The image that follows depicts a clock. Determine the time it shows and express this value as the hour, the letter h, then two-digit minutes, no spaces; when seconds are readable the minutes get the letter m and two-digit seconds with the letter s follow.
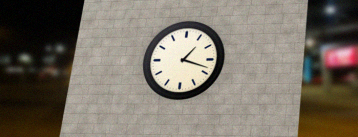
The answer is 1h18
